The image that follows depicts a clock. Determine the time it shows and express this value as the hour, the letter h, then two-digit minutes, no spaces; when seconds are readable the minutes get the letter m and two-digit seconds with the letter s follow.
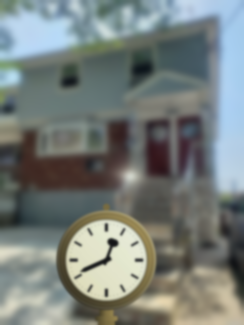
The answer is 12h41
